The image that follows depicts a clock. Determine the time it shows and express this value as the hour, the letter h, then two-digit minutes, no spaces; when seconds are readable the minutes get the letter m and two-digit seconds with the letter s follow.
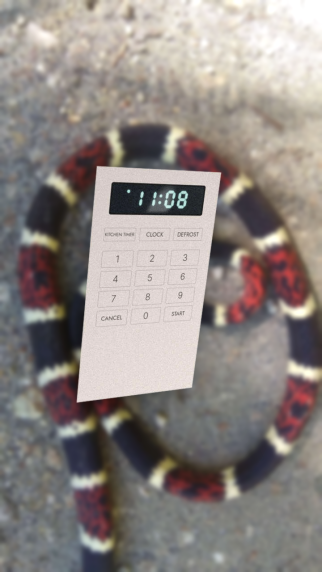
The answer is 11h08
